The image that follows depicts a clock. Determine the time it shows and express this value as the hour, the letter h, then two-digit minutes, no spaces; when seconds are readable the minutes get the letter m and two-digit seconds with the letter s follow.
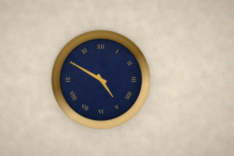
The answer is 4h50
